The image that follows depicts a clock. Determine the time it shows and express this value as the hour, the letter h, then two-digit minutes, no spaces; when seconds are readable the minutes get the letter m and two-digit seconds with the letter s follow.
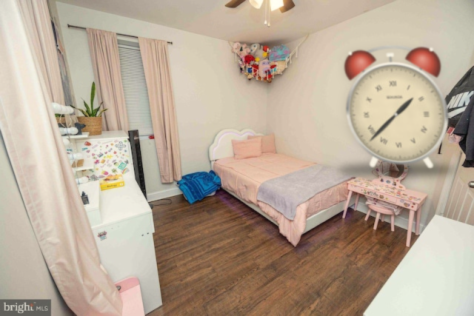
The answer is 1h38
